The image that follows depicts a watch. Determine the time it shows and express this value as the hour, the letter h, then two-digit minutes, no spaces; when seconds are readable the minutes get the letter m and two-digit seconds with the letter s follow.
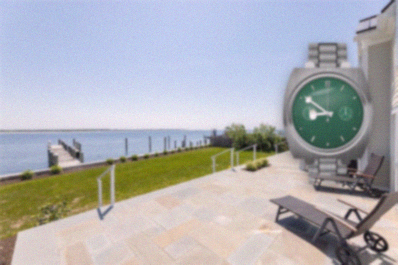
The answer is 8h51
